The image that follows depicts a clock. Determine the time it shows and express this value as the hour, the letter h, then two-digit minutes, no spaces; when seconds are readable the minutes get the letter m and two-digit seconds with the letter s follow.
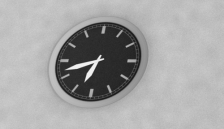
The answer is 6h42
